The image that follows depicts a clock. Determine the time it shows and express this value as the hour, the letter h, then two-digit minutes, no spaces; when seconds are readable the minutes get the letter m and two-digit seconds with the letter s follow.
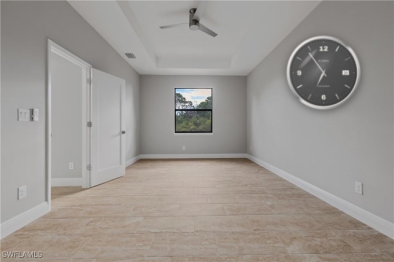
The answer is 6h54
